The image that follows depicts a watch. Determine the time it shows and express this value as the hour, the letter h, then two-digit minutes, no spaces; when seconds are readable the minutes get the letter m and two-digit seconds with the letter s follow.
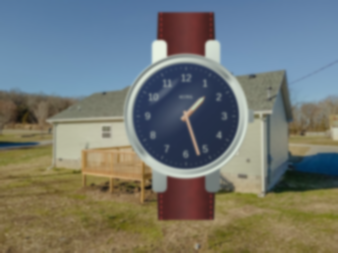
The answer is 1h27
